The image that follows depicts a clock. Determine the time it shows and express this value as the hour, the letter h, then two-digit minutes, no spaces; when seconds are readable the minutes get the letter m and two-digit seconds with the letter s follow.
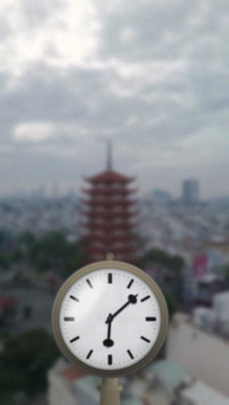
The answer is 6h08
